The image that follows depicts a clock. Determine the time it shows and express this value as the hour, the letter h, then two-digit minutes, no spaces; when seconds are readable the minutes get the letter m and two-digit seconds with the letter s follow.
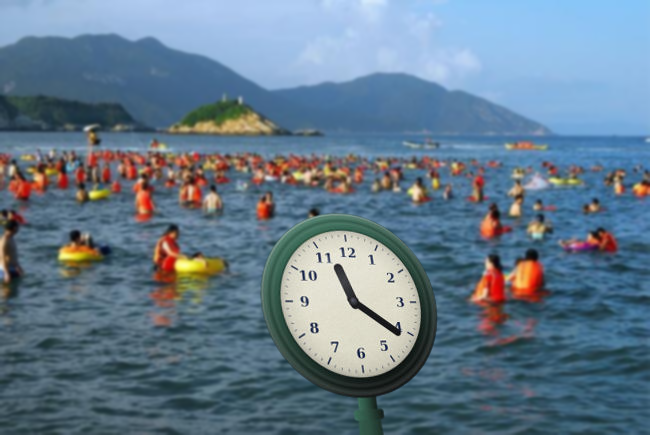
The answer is 11h21
